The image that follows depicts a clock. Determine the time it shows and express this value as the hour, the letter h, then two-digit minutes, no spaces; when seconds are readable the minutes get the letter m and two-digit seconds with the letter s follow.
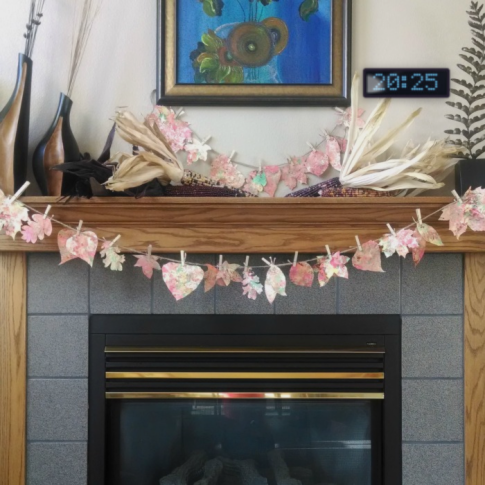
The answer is 20h25
